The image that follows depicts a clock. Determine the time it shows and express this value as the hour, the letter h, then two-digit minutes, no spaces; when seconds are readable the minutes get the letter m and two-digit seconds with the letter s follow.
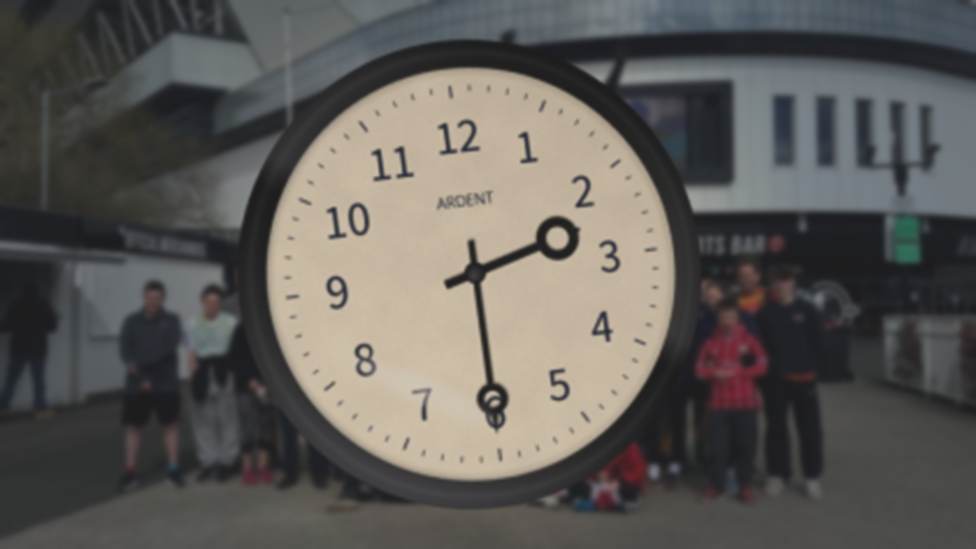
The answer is 2h30
